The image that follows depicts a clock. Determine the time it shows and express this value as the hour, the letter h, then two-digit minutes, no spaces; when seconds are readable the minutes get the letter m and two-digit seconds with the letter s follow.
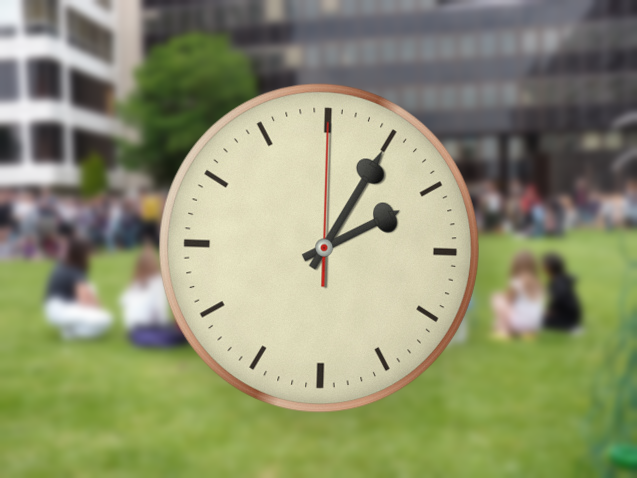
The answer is 2h05m00s
